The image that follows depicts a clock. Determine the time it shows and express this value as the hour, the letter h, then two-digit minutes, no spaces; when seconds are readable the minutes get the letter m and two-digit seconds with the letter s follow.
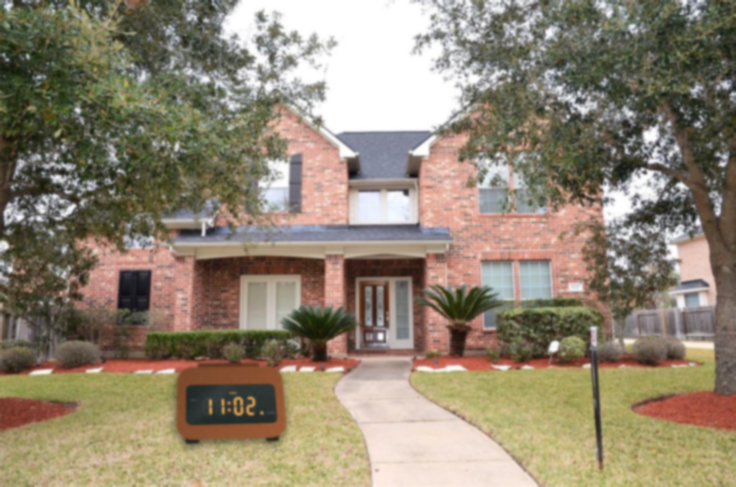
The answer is 11h02
